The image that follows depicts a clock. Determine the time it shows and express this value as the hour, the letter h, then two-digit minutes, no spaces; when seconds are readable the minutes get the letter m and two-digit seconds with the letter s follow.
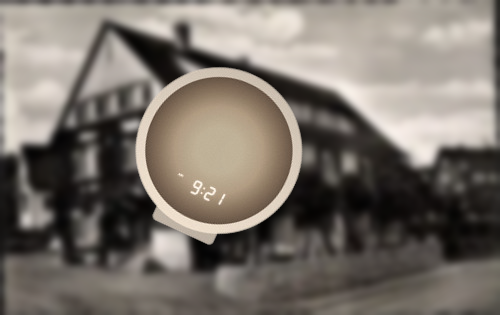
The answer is 9h21
